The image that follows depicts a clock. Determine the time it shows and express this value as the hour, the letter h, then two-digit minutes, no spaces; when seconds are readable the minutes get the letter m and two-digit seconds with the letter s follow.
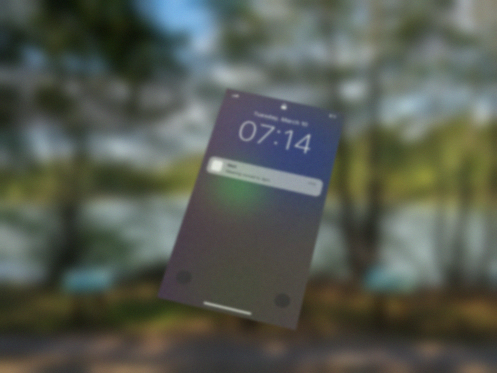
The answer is 7h14
